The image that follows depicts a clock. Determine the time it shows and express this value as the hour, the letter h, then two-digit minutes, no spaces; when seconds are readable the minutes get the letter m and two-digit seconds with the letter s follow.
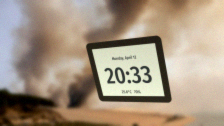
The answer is 20h33
